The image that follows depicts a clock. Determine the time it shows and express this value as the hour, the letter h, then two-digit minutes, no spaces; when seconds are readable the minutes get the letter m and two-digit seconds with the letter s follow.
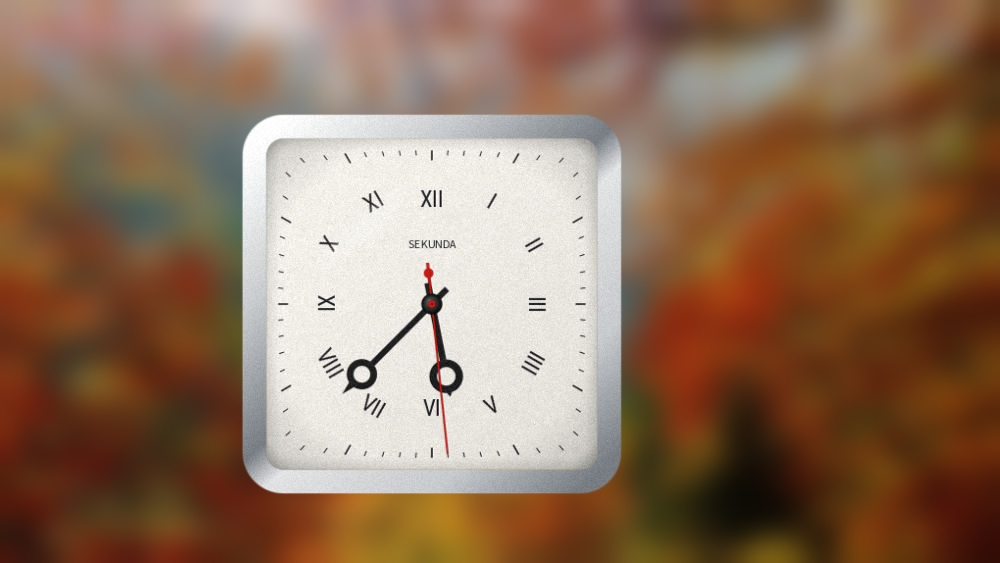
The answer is 5h37m29s
